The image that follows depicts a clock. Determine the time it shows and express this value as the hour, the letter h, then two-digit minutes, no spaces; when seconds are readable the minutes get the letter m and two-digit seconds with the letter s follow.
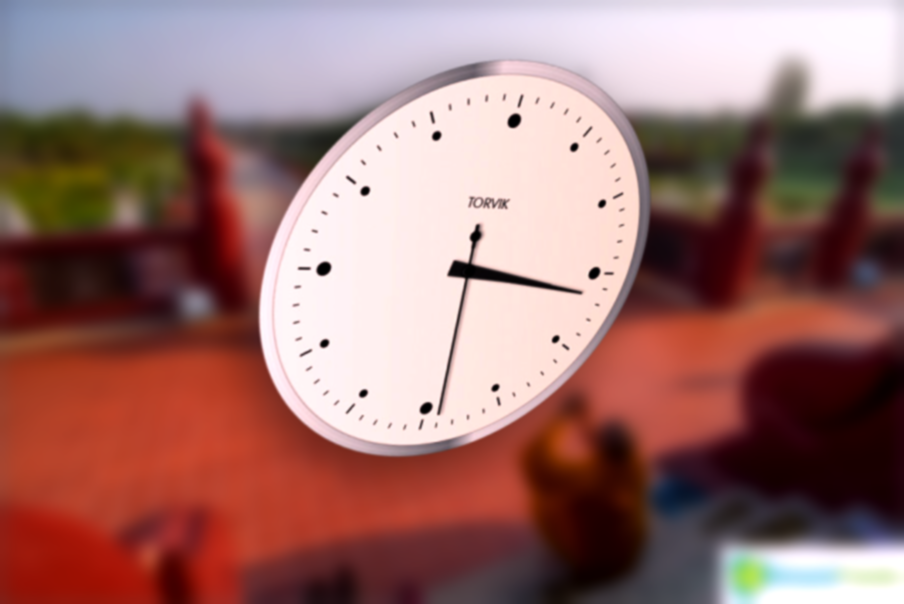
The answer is 3h16m29s
